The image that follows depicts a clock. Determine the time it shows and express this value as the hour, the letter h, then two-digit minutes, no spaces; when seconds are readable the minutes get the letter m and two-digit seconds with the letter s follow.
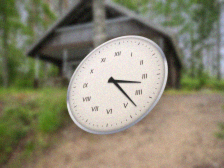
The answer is 3h23
